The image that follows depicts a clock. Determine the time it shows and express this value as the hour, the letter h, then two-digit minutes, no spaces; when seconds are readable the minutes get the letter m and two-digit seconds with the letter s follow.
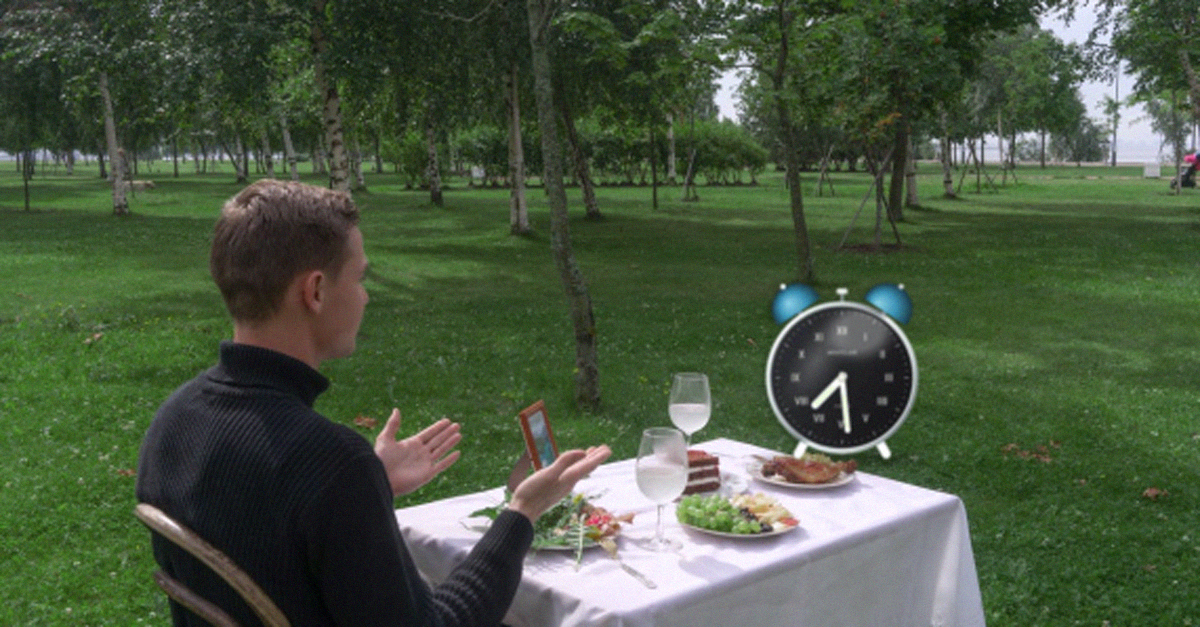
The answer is 7h29
